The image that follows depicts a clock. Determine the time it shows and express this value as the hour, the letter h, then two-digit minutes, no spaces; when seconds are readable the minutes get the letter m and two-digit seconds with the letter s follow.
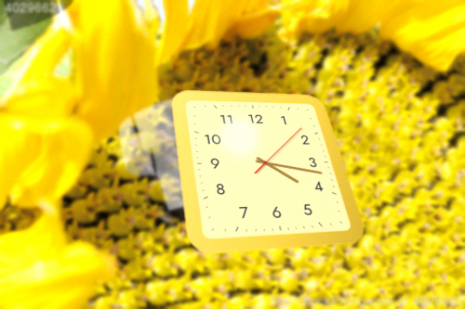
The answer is 4h17m08s
